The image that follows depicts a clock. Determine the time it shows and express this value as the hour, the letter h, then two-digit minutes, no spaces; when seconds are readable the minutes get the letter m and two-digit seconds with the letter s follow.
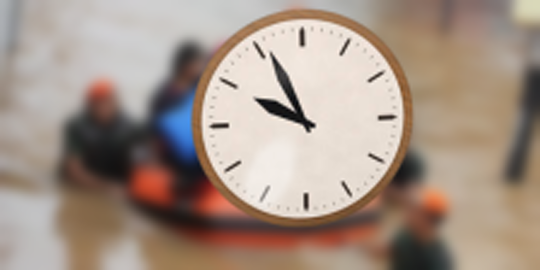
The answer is 9h56
